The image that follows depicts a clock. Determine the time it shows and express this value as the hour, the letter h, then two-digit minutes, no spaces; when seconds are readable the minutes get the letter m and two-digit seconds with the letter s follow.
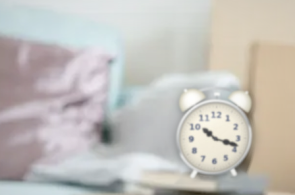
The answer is 10h18
